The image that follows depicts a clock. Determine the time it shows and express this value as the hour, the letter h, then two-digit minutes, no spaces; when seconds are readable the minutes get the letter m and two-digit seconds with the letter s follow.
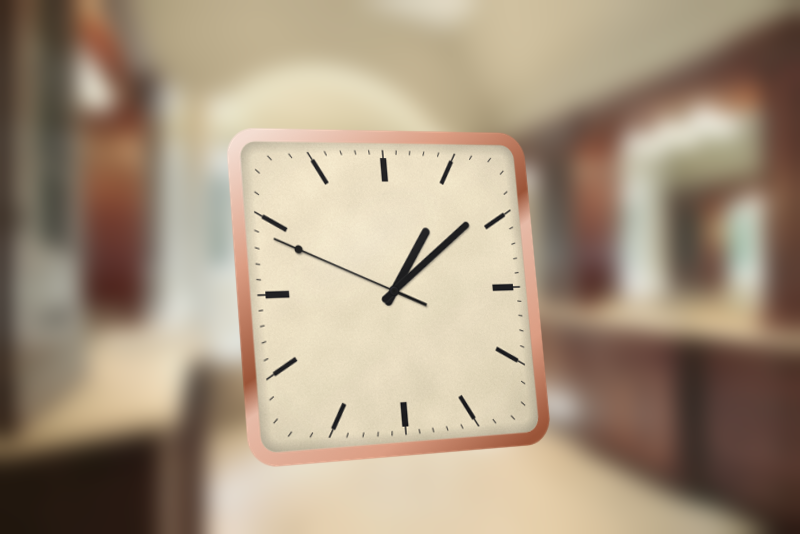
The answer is 1h08m49s
